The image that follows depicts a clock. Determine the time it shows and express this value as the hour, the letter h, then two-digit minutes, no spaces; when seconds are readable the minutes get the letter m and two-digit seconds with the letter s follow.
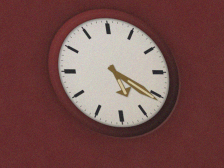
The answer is 5h21
